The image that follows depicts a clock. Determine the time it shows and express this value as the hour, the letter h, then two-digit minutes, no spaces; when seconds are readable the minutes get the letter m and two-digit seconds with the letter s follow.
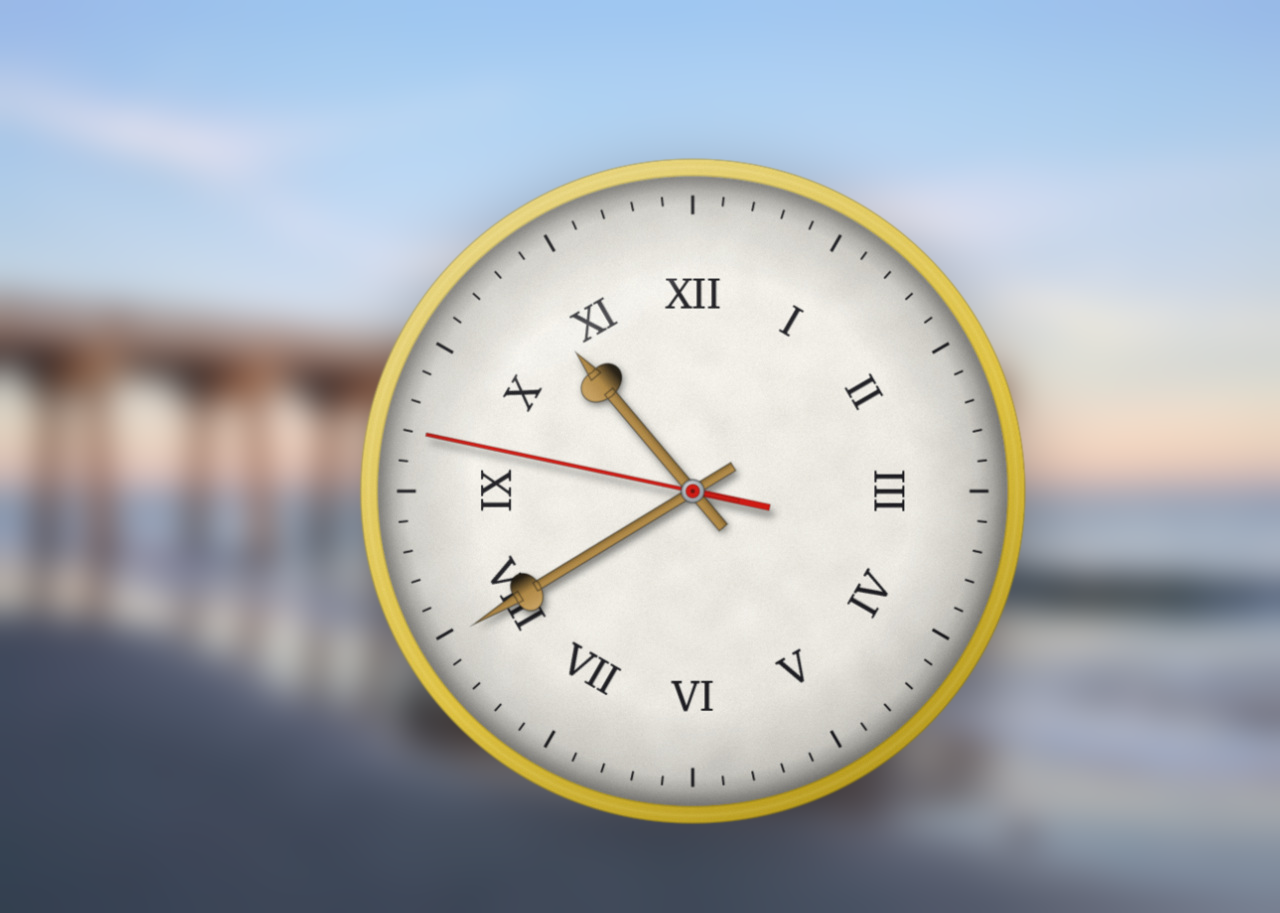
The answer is 10h39m47s
